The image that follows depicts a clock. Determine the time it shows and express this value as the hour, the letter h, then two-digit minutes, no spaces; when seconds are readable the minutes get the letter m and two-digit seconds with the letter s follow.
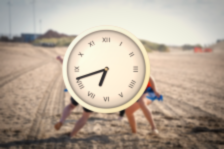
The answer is 6h42
